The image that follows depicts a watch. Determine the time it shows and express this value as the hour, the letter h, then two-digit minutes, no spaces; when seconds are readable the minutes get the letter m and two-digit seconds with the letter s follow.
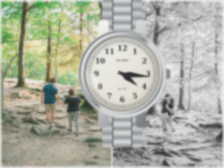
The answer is 4h16
